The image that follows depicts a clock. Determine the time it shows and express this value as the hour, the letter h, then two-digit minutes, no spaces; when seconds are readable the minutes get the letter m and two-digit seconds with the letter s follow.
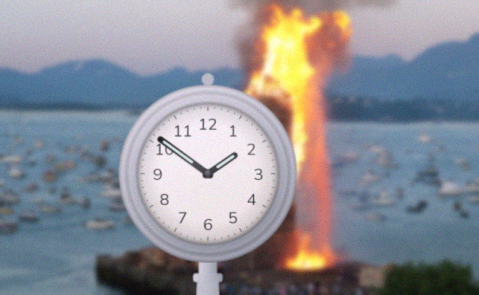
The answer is 1h51
